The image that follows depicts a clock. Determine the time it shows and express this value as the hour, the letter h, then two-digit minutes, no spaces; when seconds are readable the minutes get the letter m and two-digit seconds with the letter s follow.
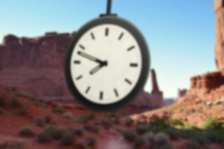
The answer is 7h48
